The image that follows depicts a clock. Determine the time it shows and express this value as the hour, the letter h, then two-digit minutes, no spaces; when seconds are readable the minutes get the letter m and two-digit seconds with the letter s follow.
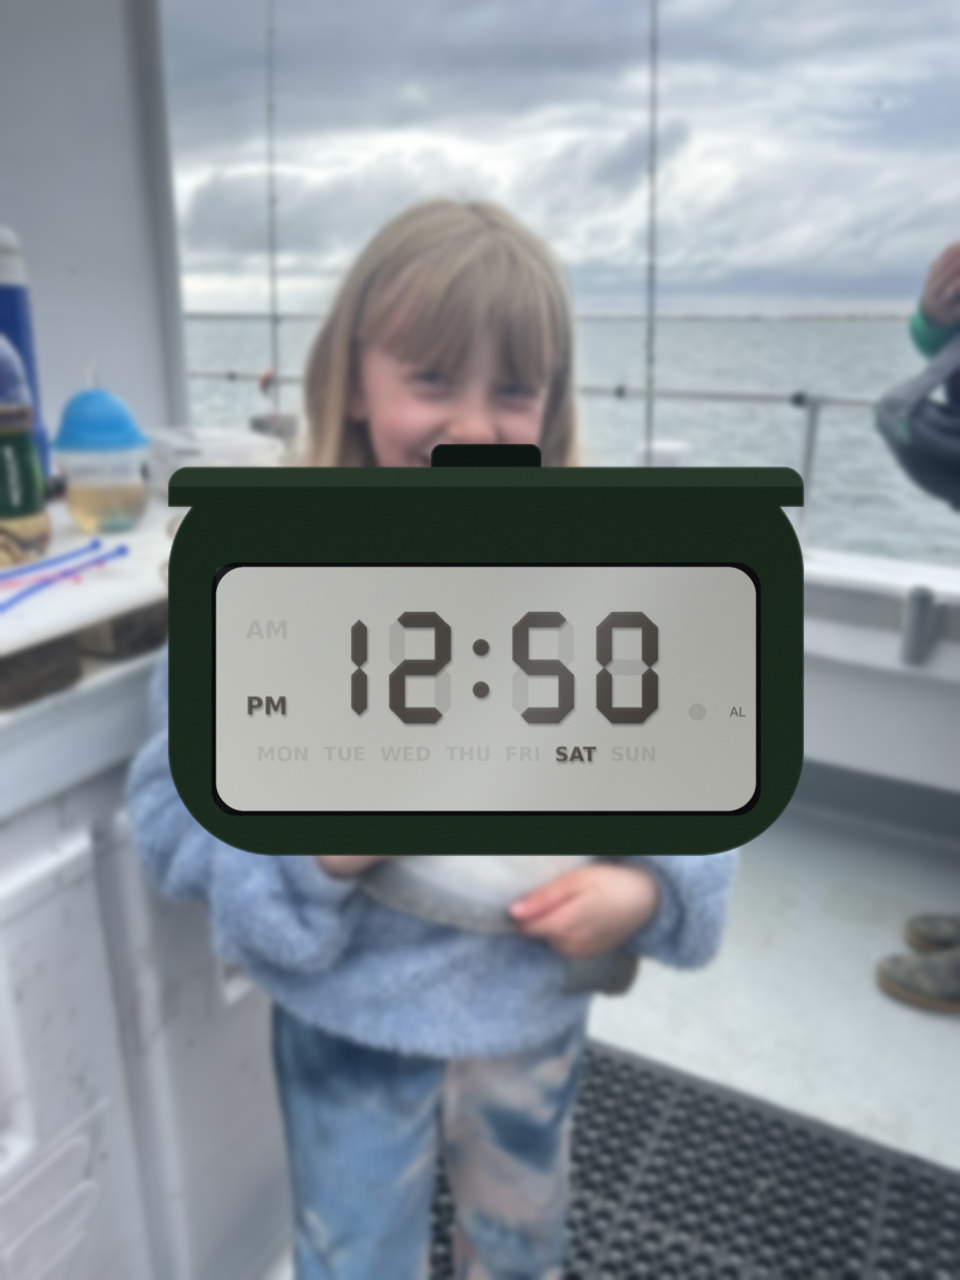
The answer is 12h50
